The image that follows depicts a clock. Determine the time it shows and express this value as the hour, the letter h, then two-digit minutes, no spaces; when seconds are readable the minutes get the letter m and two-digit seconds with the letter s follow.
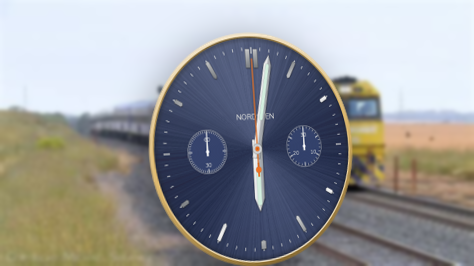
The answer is 6h02
